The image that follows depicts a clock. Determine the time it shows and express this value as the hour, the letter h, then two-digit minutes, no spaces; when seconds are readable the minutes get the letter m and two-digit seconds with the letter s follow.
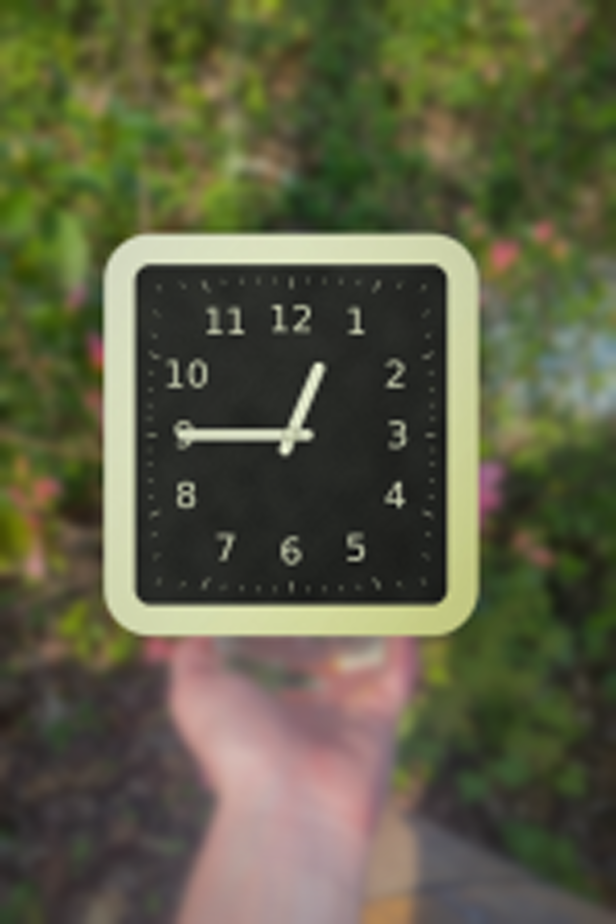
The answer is 12h45
